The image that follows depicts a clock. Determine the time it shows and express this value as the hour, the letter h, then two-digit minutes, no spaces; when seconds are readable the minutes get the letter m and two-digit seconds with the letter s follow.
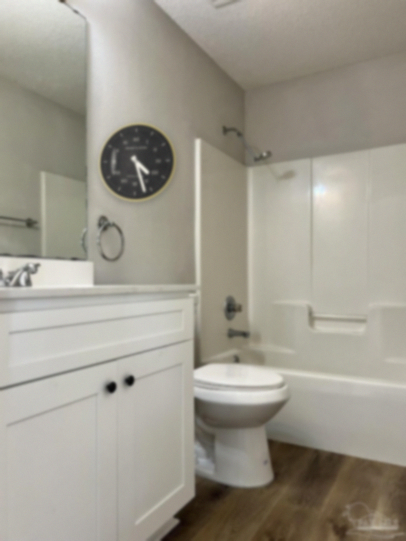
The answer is 4h27
